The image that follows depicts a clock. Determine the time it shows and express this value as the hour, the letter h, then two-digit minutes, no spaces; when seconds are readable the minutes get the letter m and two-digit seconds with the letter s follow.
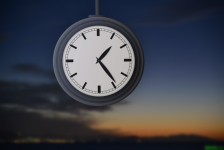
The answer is 1h24
